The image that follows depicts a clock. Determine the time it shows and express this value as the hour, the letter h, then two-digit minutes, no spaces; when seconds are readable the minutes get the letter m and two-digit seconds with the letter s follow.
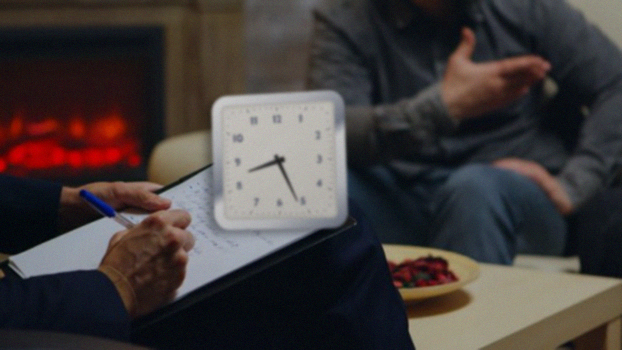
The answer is 8h26
